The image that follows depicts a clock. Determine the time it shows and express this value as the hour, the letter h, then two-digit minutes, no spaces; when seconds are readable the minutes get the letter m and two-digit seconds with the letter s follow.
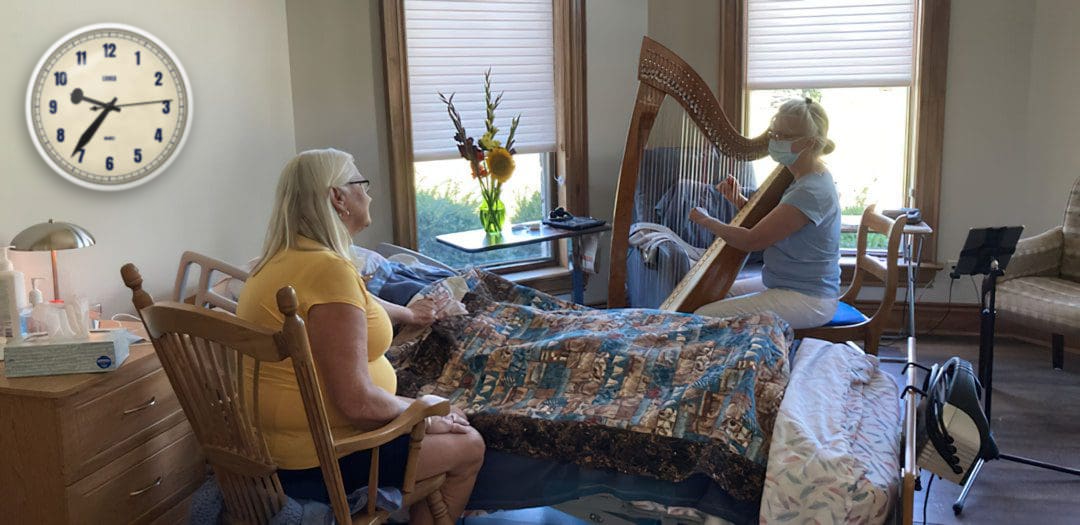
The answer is 9h36m14s
